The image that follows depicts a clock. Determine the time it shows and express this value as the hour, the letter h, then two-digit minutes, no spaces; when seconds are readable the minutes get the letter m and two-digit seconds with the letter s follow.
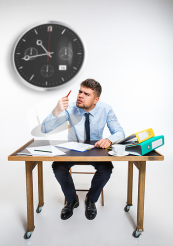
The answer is 10h43
